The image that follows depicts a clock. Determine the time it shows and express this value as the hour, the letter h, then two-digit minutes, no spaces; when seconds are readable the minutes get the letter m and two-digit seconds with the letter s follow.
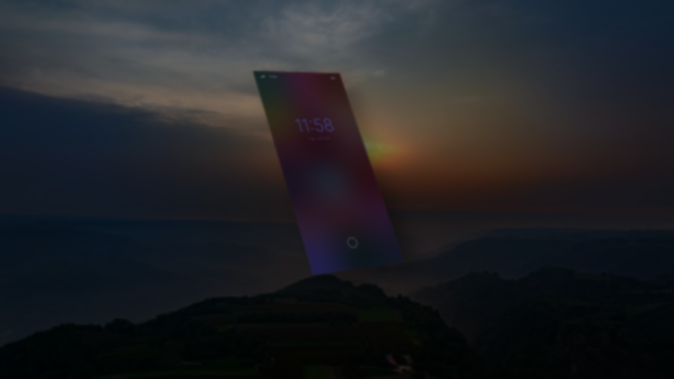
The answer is 11h58
